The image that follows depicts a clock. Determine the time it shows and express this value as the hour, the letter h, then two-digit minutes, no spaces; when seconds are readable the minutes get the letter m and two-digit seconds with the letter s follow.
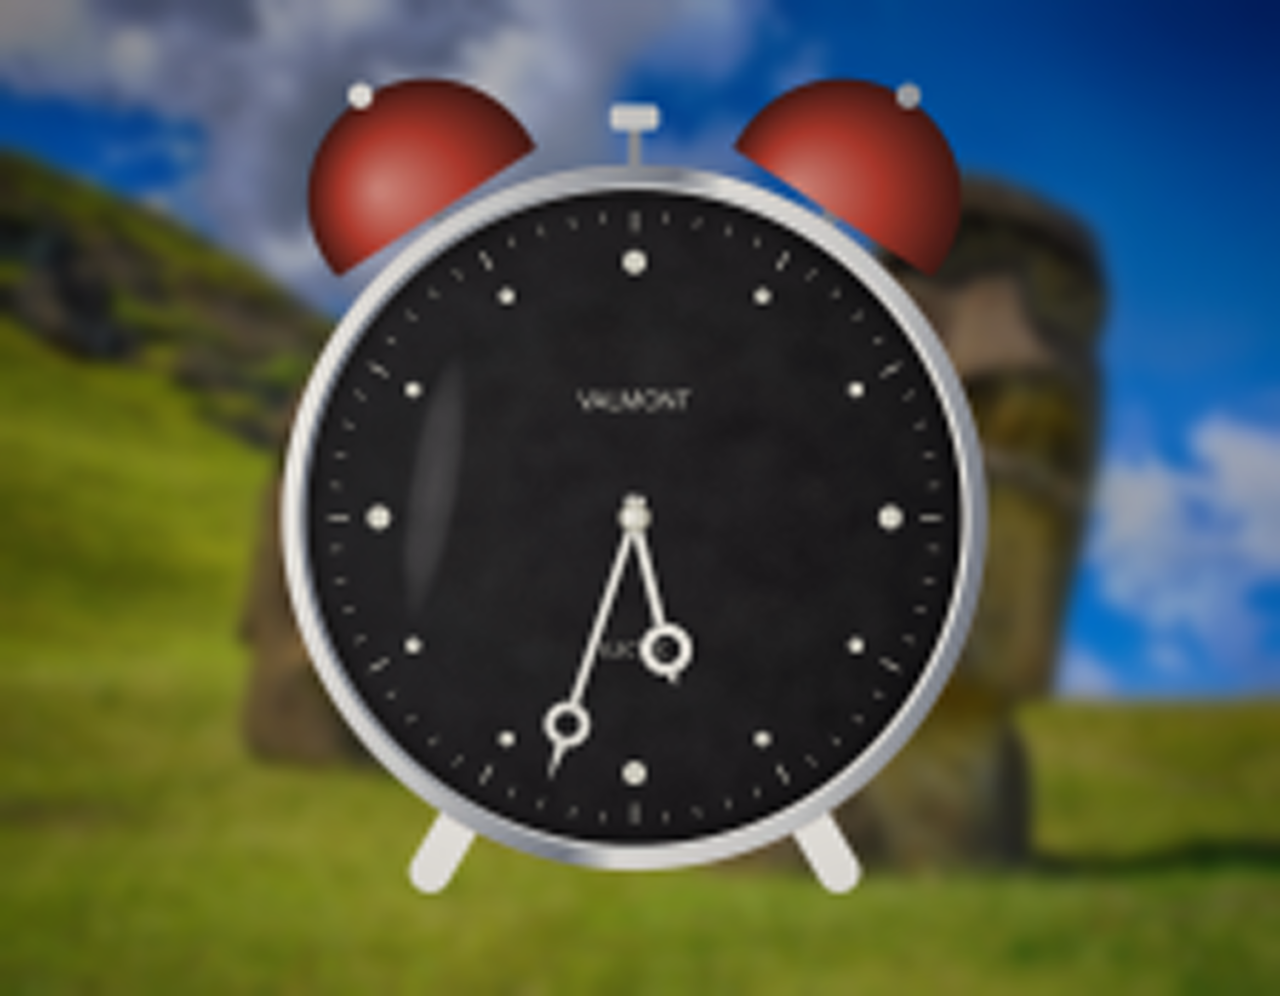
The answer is 5h33
